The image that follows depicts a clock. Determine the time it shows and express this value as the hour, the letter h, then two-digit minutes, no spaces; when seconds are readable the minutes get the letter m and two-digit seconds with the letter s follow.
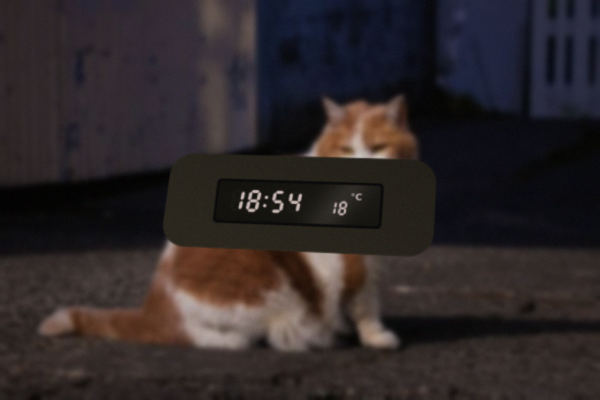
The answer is 18h54
